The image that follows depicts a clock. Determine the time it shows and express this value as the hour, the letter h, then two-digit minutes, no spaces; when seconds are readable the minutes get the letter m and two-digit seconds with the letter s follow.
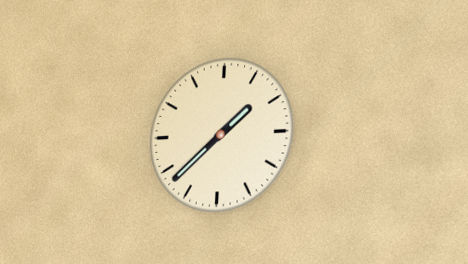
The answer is 1h38
